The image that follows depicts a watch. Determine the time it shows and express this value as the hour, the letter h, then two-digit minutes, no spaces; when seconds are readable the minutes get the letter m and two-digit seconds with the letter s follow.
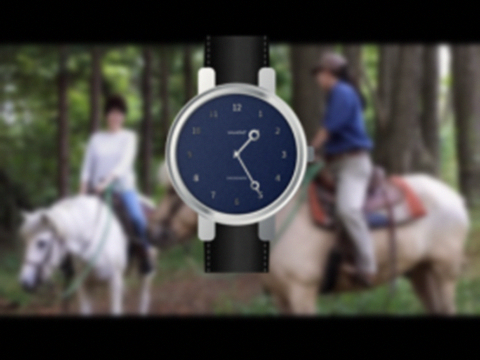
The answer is 1h25
